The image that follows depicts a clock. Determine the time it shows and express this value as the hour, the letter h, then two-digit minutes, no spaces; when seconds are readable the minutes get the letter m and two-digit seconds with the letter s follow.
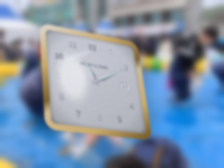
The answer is 11h10
